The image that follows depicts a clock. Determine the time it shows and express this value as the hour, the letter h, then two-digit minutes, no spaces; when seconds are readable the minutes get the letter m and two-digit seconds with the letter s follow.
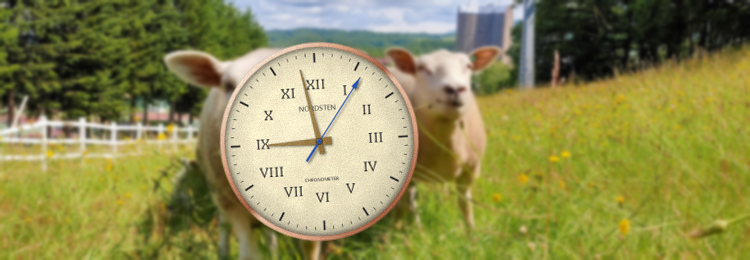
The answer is 8h58m06s
